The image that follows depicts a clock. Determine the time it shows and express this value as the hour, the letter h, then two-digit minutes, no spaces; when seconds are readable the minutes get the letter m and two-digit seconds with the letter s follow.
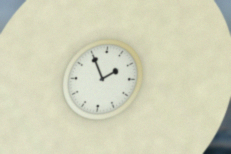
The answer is 1h55
